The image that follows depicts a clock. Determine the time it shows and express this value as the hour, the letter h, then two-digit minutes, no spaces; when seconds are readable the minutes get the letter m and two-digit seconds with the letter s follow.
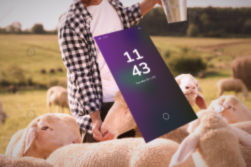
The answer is 11h43
